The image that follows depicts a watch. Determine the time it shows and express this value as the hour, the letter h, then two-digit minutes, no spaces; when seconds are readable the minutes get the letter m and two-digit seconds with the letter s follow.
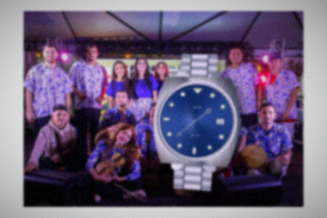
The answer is 1h38
